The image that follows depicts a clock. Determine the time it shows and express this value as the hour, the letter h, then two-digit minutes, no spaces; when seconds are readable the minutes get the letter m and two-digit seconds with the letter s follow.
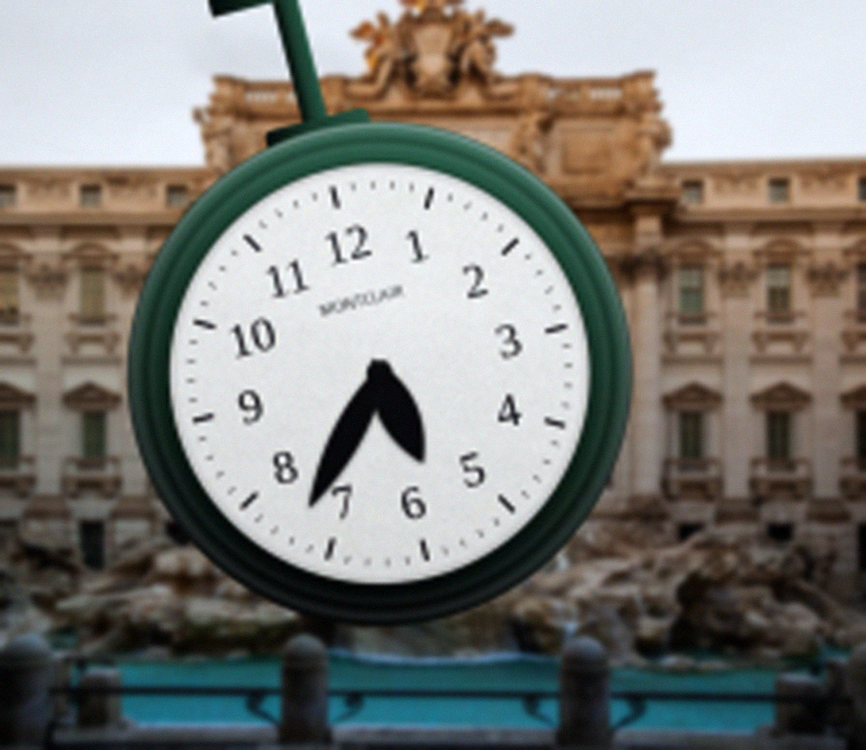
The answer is 5h37
